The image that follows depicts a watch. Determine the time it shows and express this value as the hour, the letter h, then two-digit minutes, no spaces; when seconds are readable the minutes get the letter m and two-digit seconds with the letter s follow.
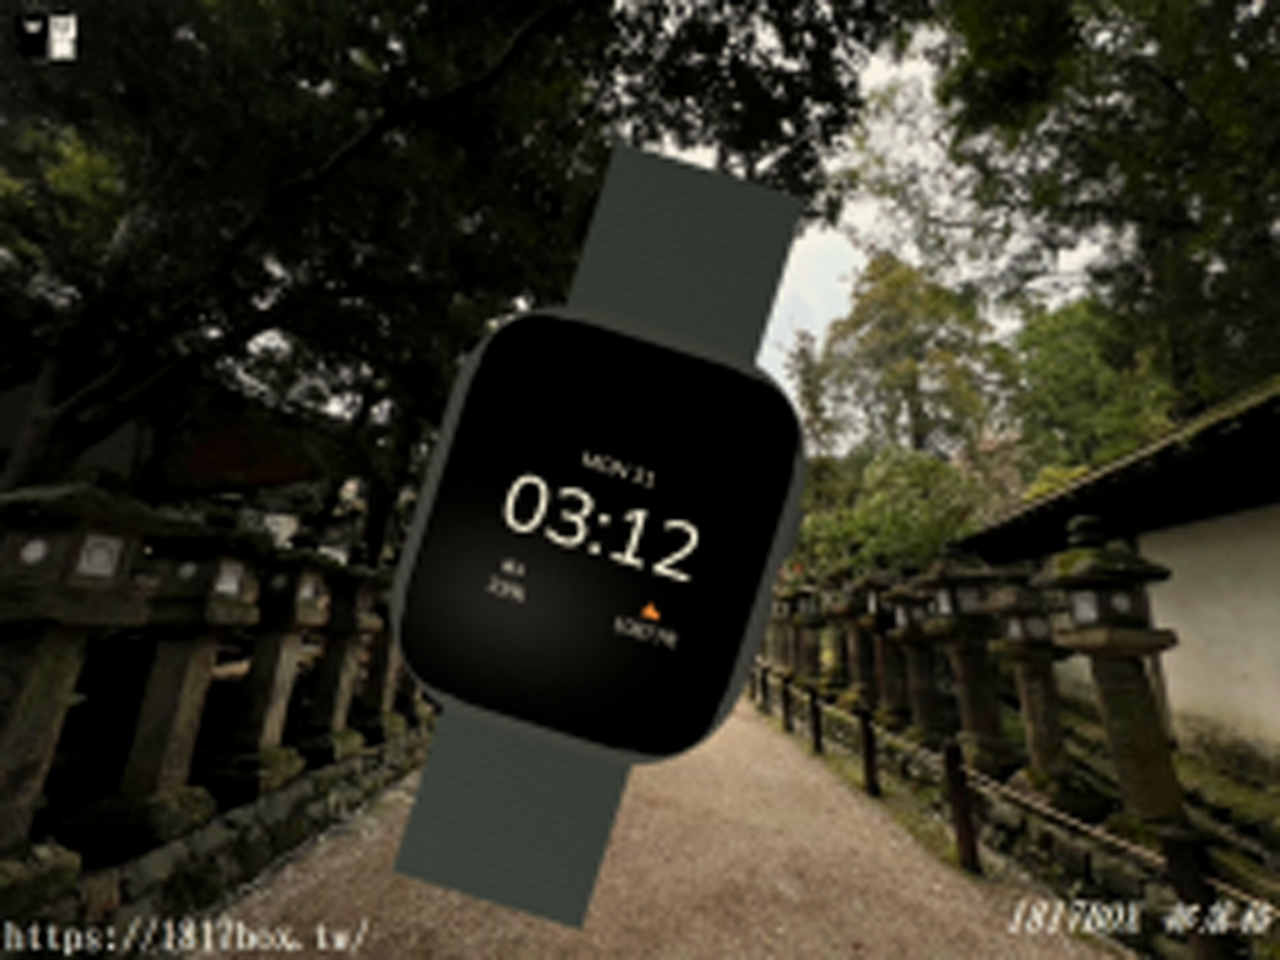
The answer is 3h12
